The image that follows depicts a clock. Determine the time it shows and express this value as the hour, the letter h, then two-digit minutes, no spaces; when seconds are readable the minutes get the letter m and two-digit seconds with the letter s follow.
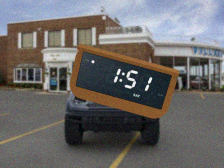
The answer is 1h51
